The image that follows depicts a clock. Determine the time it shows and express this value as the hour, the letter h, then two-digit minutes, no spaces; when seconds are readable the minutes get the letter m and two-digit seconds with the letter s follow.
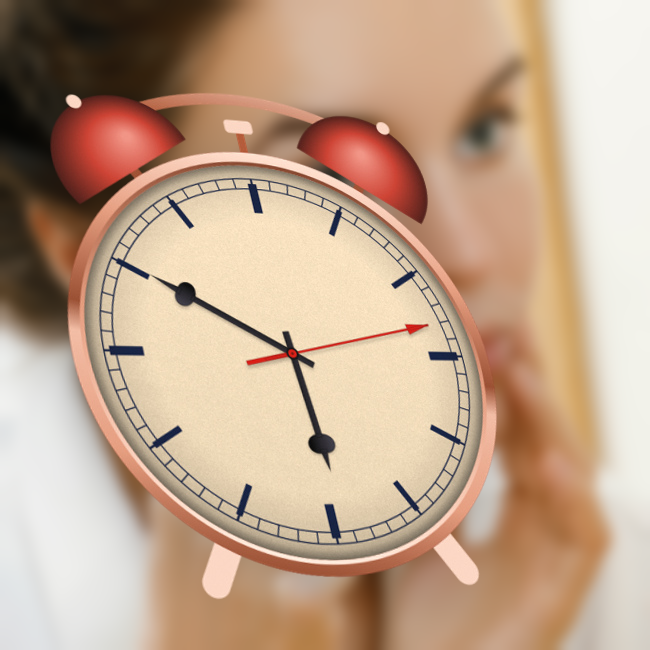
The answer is 5h50m13s
